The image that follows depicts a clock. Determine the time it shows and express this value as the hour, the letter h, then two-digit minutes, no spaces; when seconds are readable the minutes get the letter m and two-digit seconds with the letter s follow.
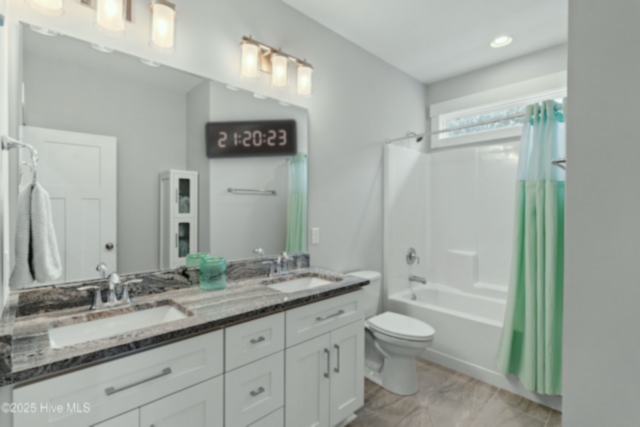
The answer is 21h20m23s
